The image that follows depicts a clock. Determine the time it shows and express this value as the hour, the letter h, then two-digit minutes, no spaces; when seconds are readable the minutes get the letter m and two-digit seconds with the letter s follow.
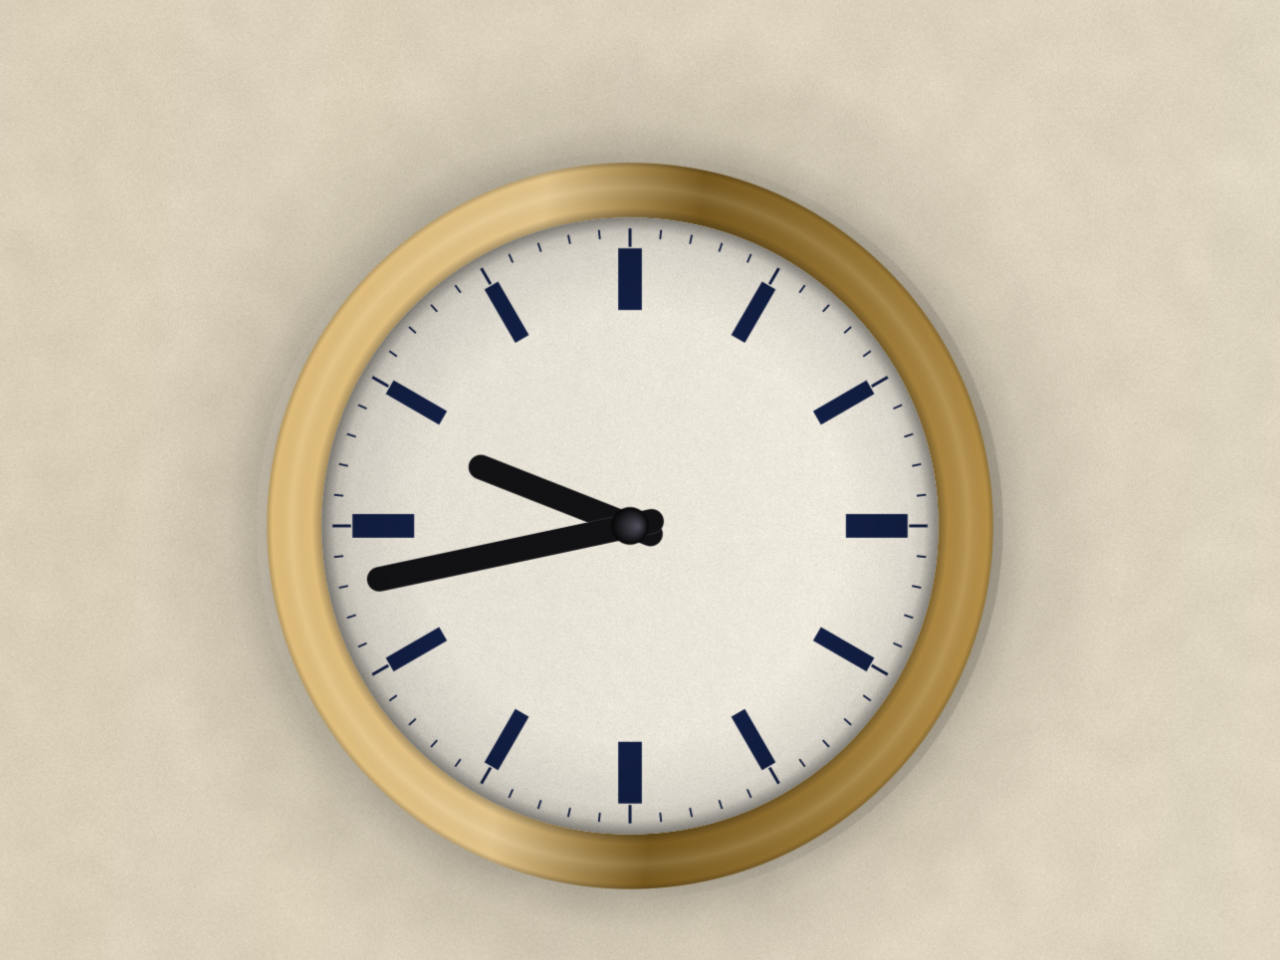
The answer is 9h43
